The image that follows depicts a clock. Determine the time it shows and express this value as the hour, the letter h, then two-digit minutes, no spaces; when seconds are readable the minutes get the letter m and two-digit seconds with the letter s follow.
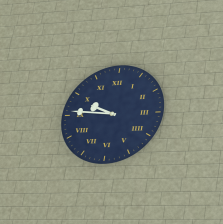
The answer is 9h46
